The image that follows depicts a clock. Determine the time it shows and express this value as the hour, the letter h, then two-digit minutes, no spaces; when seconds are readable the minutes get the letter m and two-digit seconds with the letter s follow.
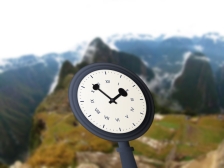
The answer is 1h53
